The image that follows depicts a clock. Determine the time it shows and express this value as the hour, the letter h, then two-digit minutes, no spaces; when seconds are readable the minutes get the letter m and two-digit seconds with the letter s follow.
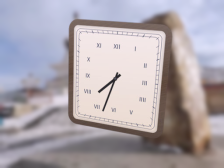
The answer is 7h33
